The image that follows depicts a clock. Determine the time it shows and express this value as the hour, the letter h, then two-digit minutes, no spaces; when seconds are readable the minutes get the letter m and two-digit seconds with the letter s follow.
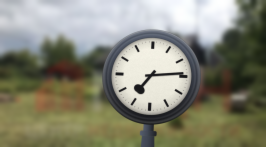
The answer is 7h14
